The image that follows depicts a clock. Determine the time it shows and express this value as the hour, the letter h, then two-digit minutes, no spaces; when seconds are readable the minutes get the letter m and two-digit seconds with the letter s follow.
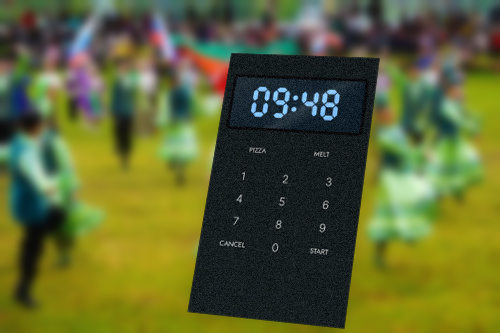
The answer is 9h48
